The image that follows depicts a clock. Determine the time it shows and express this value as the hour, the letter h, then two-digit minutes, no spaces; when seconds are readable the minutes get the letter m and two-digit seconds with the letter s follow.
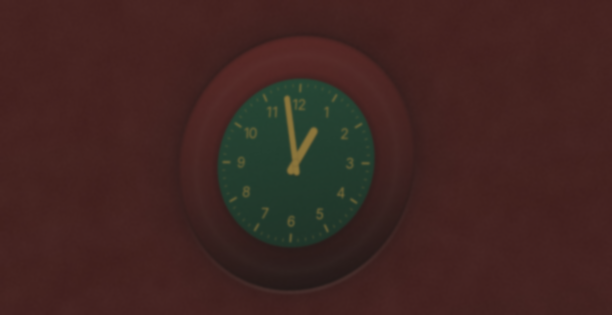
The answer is 12h58
